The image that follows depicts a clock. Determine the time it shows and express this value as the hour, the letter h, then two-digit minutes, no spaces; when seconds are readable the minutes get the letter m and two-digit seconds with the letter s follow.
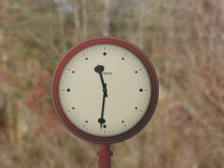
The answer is 11h31
